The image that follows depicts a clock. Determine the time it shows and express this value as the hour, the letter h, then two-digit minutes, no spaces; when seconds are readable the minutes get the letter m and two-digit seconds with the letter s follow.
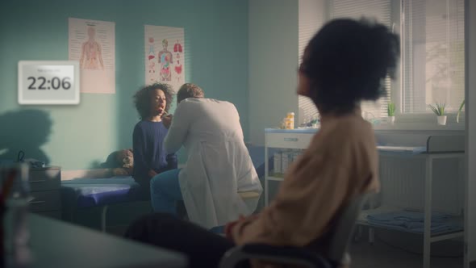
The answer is 22h06
